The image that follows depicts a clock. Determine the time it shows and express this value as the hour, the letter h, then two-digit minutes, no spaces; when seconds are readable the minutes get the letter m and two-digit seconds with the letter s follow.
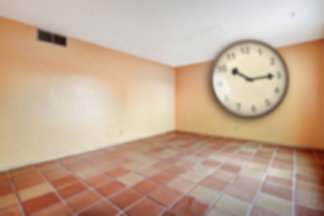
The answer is 10h15
